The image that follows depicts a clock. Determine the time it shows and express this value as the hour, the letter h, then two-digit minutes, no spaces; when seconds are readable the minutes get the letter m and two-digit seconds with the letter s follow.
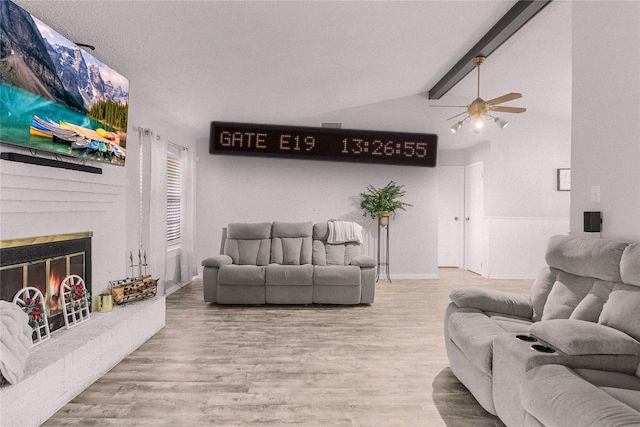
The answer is 13h26m55s
